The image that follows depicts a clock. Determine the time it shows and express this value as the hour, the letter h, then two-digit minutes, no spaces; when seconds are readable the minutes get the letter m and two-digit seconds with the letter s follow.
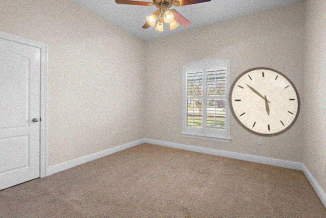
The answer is 5h52
